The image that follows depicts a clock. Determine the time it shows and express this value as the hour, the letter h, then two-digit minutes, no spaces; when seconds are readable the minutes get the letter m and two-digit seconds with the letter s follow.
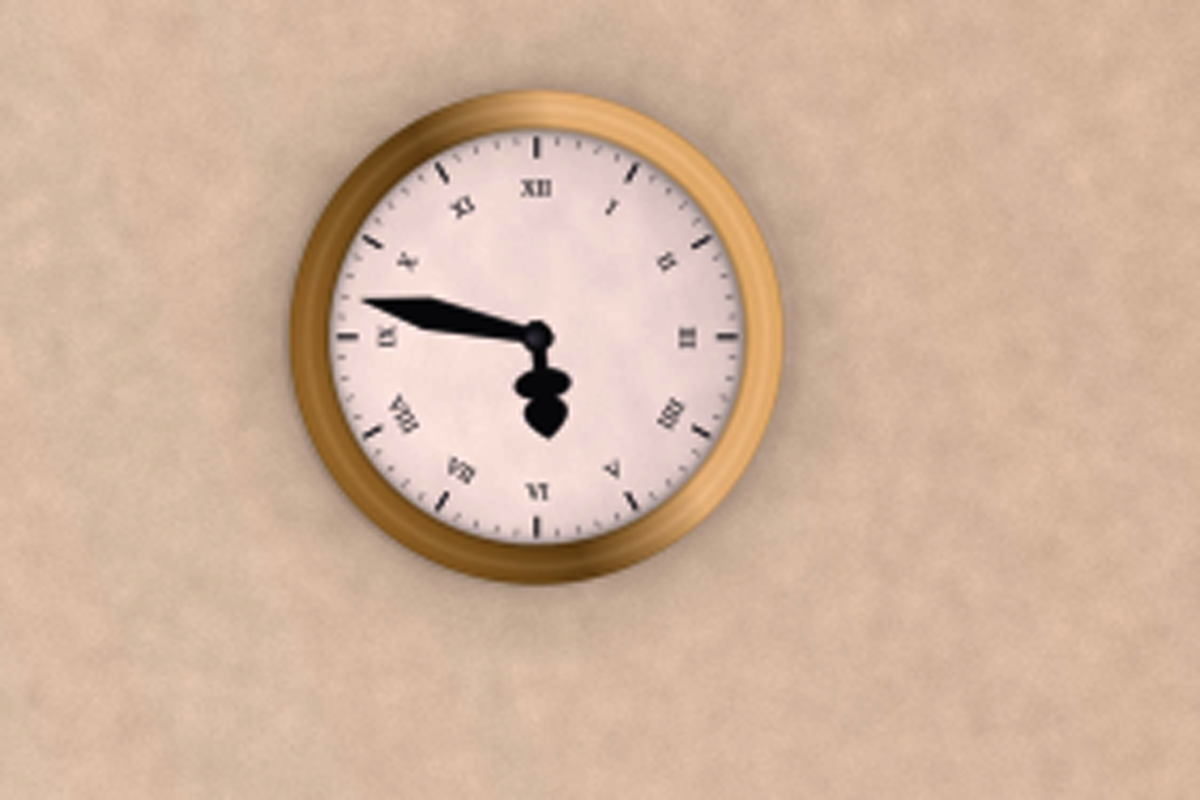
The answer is 5h47
